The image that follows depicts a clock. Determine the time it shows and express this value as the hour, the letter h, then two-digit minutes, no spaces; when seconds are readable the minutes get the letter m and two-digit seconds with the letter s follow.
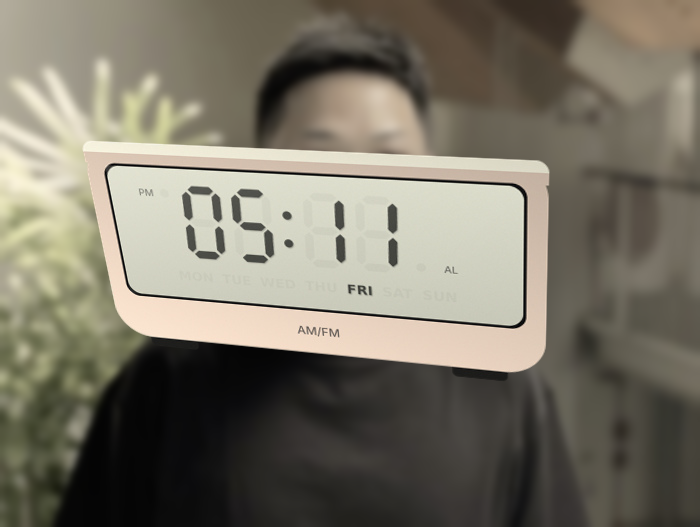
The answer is 5h11
